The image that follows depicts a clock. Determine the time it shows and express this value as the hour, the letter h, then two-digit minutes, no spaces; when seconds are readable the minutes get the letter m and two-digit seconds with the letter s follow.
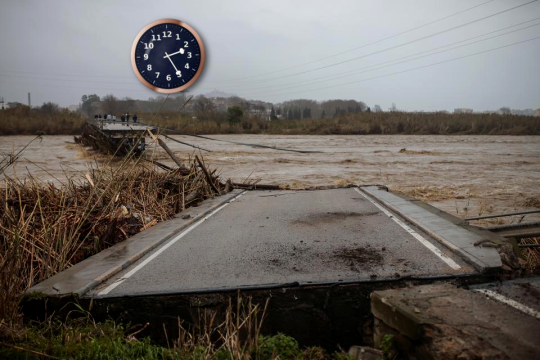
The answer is 2h25
